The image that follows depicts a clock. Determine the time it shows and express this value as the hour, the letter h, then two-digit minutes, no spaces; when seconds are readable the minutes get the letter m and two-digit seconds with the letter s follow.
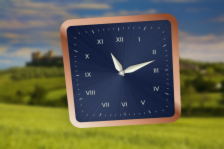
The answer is 11h12
